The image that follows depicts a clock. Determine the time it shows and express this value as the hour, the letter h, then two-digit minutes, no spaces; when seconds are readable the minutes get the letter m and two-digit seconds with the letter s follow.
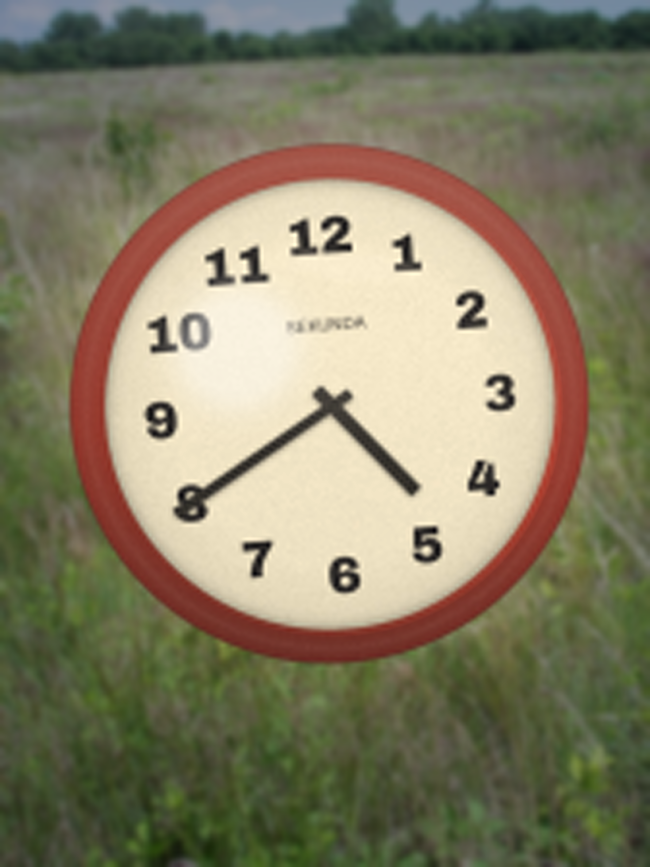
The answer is 4h40
